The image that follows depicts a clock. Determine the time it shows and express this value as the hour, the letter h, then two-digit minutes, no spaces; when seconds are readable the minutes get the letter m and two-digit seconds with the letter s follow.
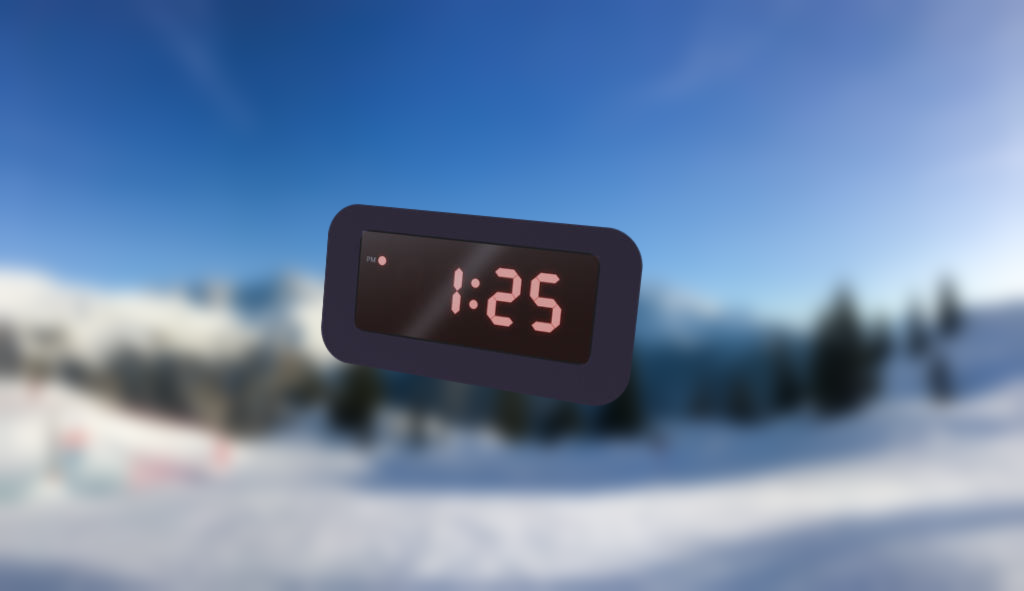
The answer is 1h25
